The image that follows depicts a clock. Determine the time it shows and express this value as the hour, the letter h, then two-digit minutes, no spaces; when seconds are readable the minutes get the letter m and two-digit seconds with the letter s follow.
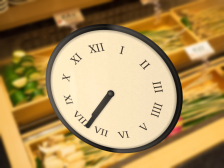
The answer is 7h38
